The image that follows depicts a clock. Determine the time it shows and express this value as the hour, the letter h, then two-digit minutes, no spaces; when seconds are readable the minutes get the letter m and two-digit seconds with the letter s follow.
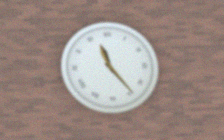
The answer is 11h24
